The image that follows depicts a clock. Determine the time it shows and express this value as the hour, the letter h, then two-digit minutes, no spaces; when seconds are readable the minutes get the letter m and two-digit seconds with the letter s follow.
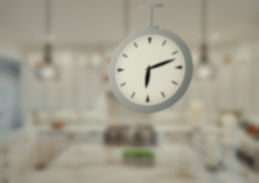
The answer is 6h12
